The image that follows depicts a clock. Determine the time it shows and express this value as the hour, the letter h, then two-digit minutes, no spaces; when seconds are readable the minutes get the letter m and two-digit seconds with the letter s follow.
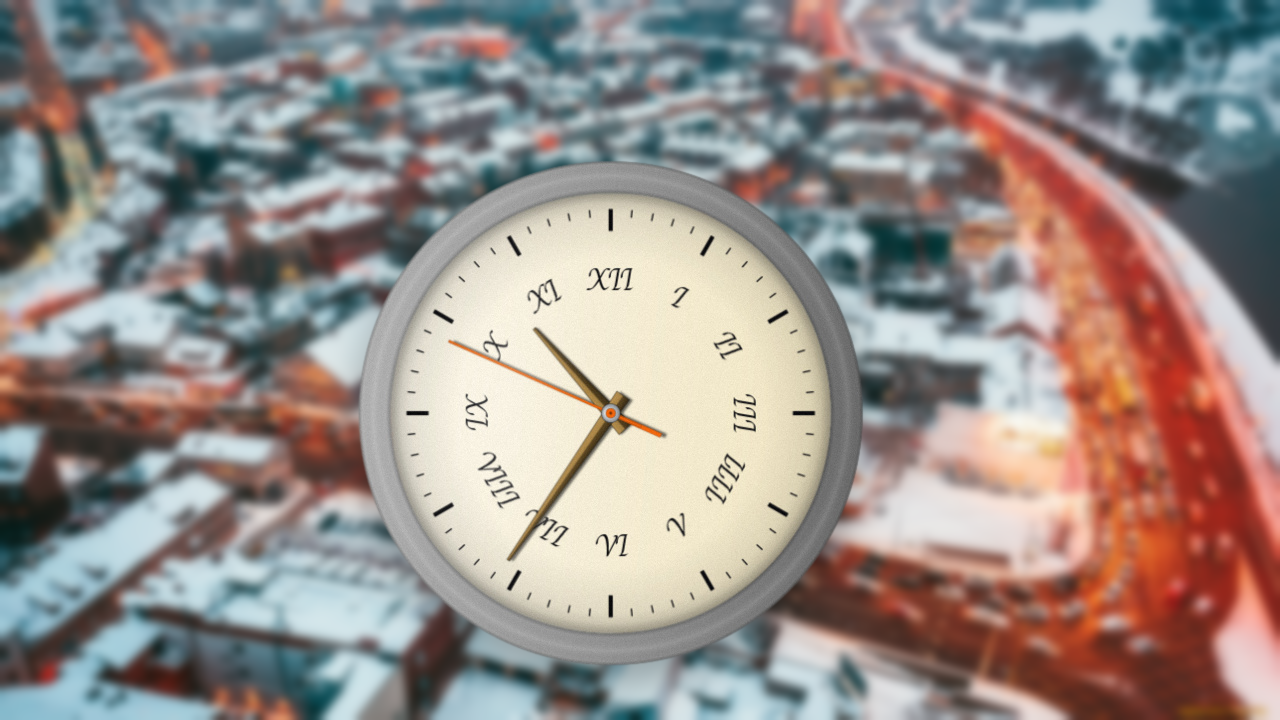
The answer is 10h35m49s
